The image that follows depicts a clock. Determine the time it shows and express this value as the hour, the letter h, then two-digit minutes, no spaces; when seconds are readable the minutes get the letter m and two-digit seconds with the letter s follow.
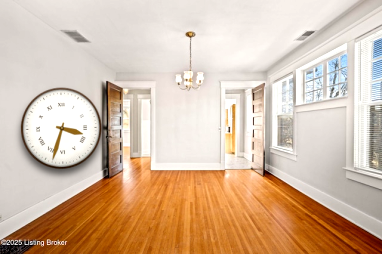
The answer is 3h33
